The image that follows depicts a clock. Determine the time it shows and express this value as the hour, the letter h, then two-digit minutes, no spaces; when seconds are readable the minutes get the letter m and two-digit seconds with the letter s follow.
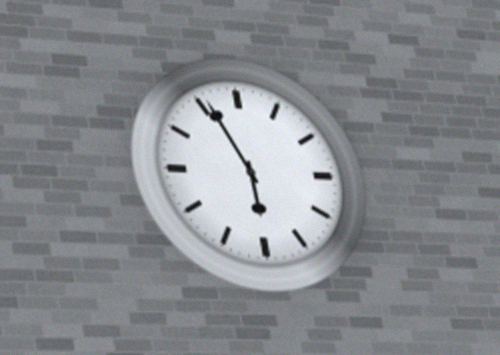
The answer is 5h56
